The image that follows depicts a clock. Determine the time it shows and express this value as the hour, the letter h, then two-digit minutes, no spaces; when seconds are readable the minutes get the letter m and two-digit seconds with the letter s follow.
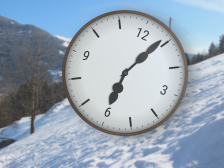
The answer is 6h04
